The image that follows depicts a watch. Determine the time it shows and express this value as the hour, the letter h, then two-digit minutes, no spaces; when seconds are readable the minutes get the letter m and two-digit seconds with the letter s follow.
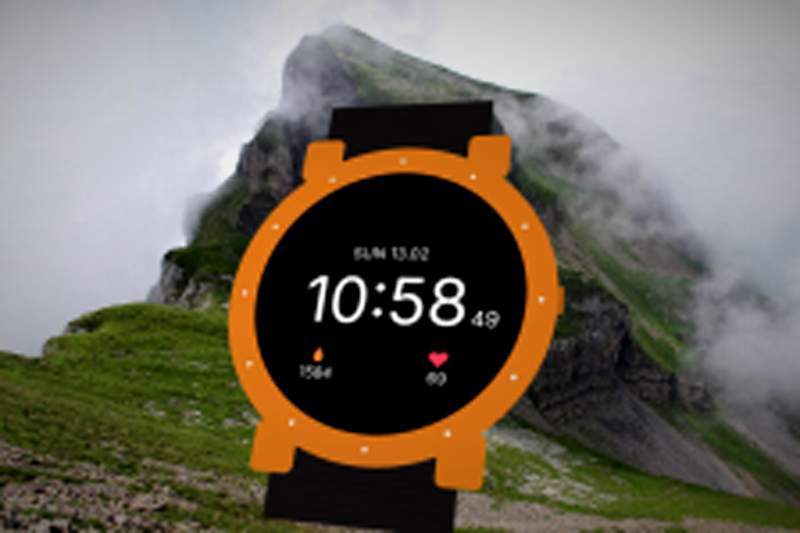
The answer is 10h58
